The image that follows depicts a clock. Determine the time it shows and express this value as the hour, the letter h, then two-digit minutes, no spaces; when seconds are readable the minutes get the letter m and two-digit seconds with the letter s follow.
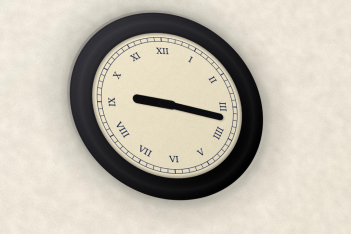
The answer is 9h17
